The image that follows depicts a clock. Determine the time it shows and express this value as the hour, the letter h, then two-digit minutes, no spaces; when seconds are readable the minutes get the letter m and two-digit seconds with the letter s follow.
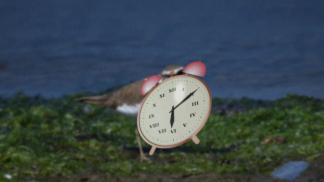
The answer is 6h10
